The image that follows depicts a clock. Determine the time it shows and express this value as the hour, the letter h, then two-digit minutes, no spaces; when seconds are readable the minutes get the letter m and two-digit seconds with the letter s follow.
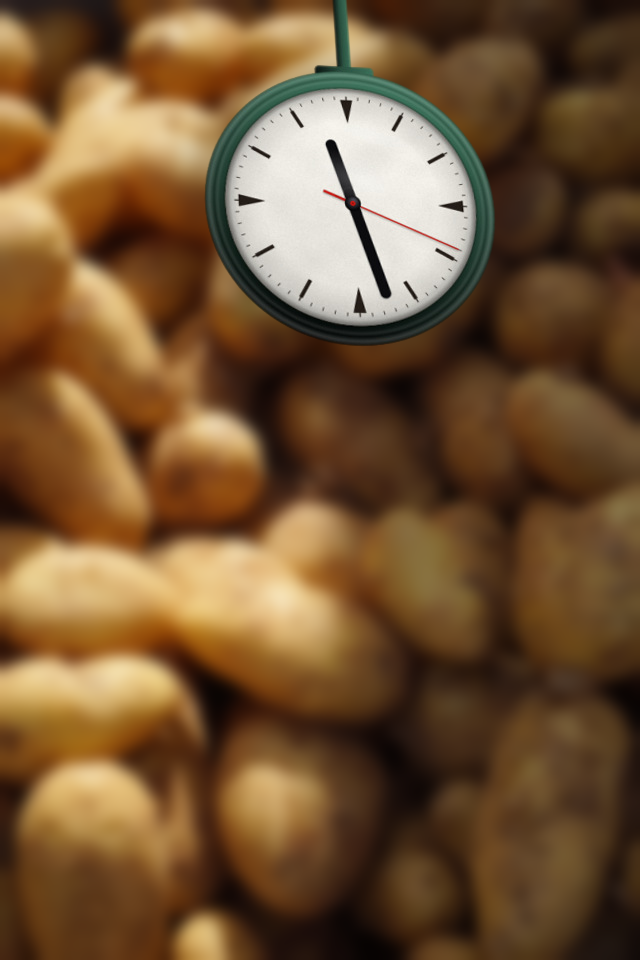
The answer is 11h27m19s
